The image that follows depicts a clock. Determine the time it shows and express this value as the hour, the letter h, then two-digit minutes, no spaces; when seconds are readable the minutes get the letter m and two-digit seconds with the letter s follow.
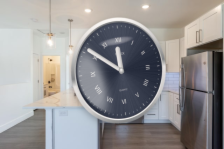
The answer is 11h51
